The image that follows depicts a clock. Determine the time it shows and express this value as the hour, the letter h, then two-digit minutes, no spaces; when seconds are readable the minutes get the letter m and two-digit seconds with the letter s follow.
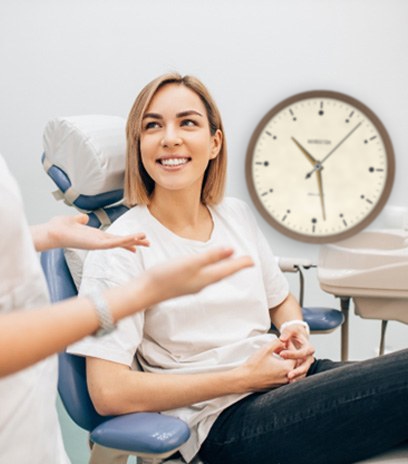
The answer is 10h28m07s
